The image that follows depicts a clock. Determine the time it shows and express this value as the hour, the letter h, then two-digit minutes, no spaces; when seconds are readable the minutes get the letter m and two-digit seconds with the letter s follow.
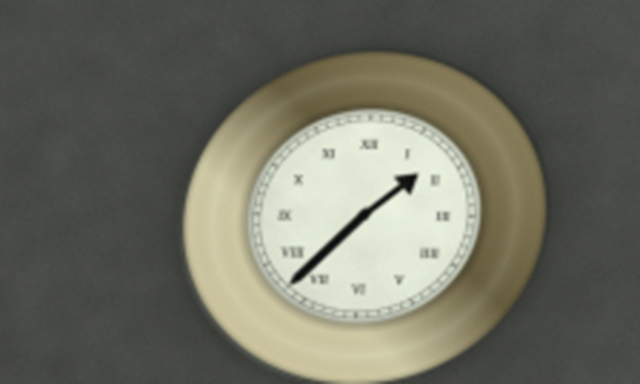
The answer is 1h37
